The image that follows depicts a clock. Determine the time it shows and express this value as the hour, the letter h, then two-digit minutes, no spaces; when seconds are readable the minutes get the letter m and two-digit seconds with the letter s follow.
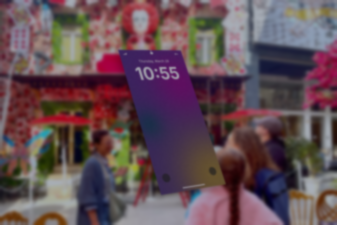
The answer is 10h55
